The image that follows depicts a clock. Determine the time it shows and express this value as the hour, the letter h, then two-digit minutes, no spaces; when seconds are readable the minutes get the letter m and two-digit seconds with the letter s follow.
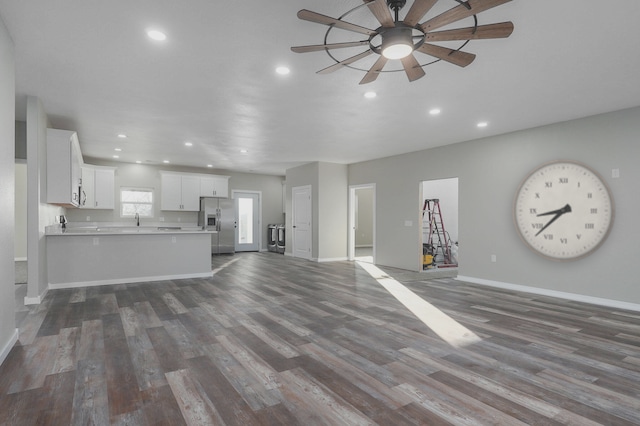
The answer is 8h38
